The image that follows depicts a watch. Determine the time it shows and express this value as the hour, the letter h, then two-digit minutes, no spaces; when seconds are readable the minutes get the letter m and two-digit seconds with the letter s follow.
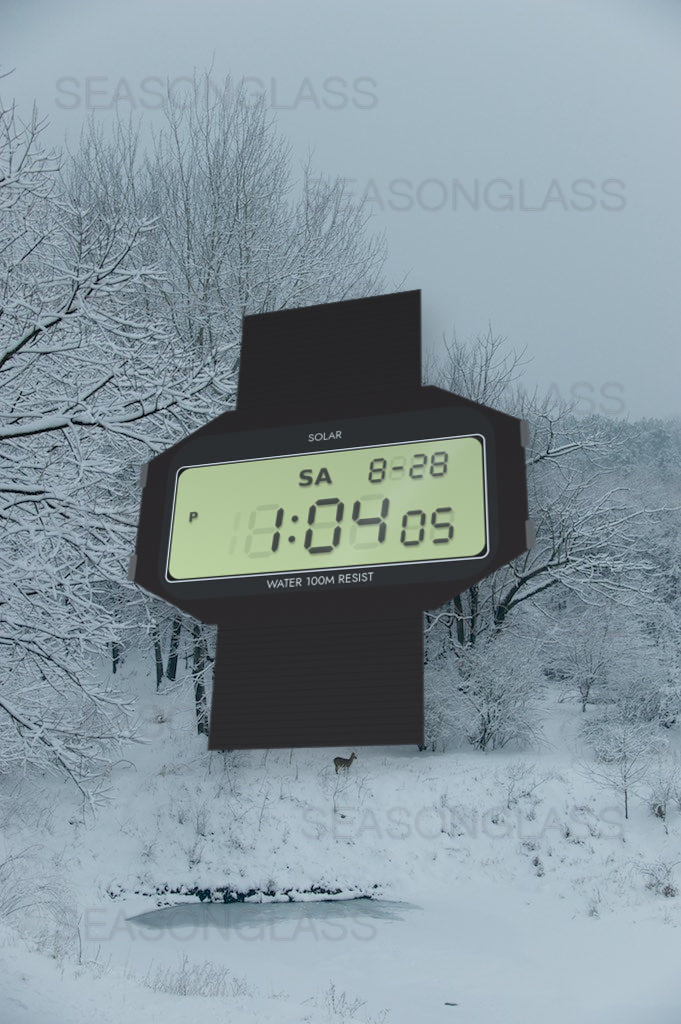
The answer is 1h04m05s
